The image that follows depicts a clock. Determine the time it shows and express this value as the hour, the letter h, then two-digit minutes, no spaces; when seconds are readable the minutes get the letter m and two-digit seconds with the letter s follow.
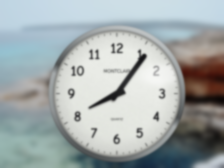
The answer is 8h06
